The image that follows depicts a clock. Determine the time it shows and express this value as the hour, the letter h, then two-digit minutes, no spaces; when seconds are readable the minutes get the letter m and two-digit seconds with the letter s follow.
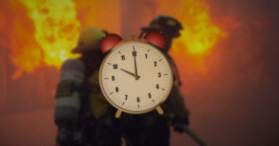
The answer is 10h00
